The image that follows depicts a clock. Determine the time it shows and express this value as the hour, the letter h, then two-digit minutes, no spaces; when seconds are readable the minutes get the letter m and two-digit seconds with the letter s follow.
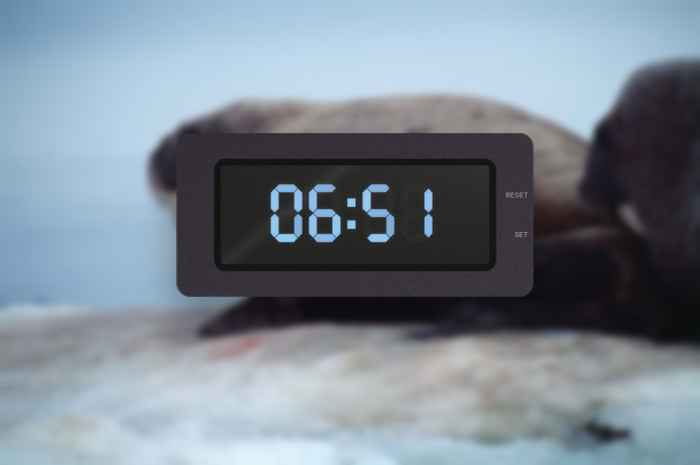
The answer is 6h51
